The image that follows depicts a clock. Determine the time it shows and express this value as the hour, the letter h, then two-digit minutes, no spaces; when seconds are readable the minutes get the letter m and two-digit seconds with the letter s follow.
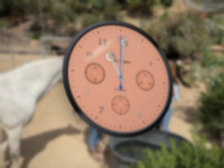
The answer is 11h01
